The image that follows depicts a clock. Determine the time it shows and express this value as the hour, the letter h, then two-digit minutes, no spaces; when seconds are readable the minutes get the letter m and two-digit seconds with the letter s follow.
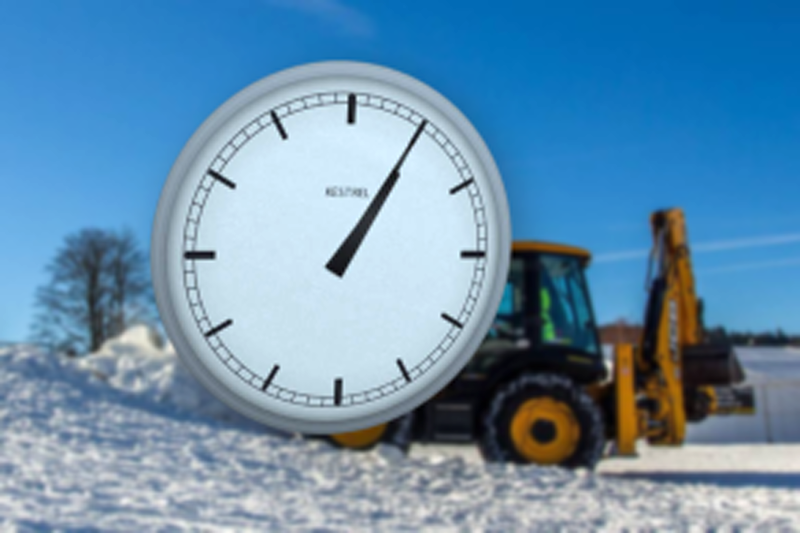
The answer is 1h05
